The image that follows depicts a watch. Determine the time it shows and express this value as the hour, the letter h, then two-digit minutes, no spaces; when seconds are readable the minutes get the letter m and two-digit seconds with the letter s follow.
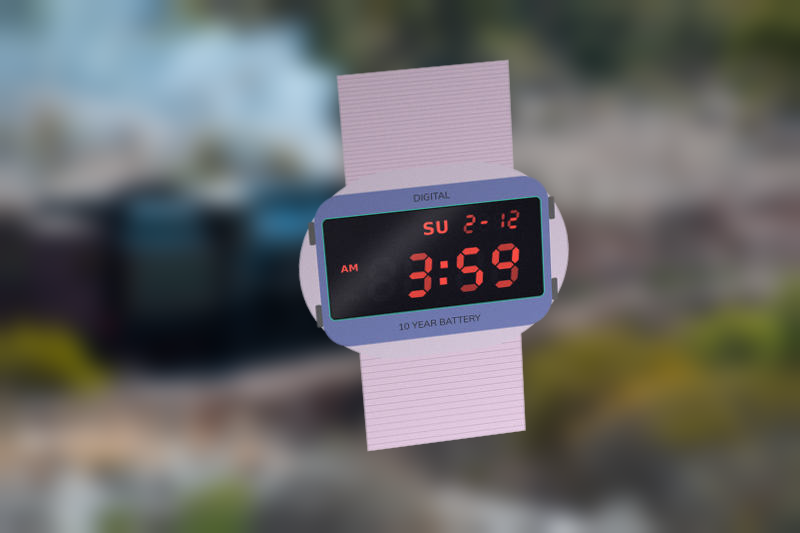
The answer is 3h59
